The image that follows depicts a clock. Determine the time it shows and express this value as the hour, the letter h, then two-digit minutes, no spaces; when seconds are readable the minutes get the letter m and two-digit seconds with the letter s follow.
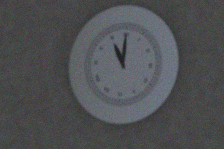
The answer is 11h00
